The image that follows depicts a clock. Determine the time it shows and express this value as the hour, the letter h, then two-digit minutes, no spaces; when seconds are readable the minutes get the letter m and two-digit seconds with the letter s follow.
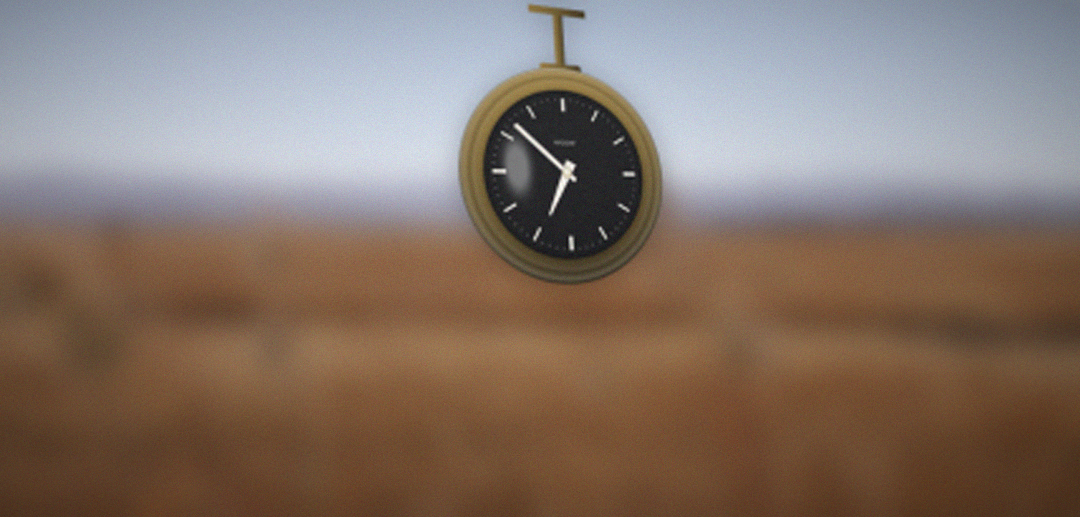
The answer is 6h52
